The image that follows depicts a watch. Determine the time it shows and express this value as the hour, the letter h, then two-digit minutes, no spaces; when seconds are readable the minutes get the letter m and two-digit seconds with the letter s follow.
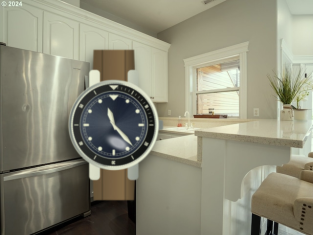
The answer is 11h23
